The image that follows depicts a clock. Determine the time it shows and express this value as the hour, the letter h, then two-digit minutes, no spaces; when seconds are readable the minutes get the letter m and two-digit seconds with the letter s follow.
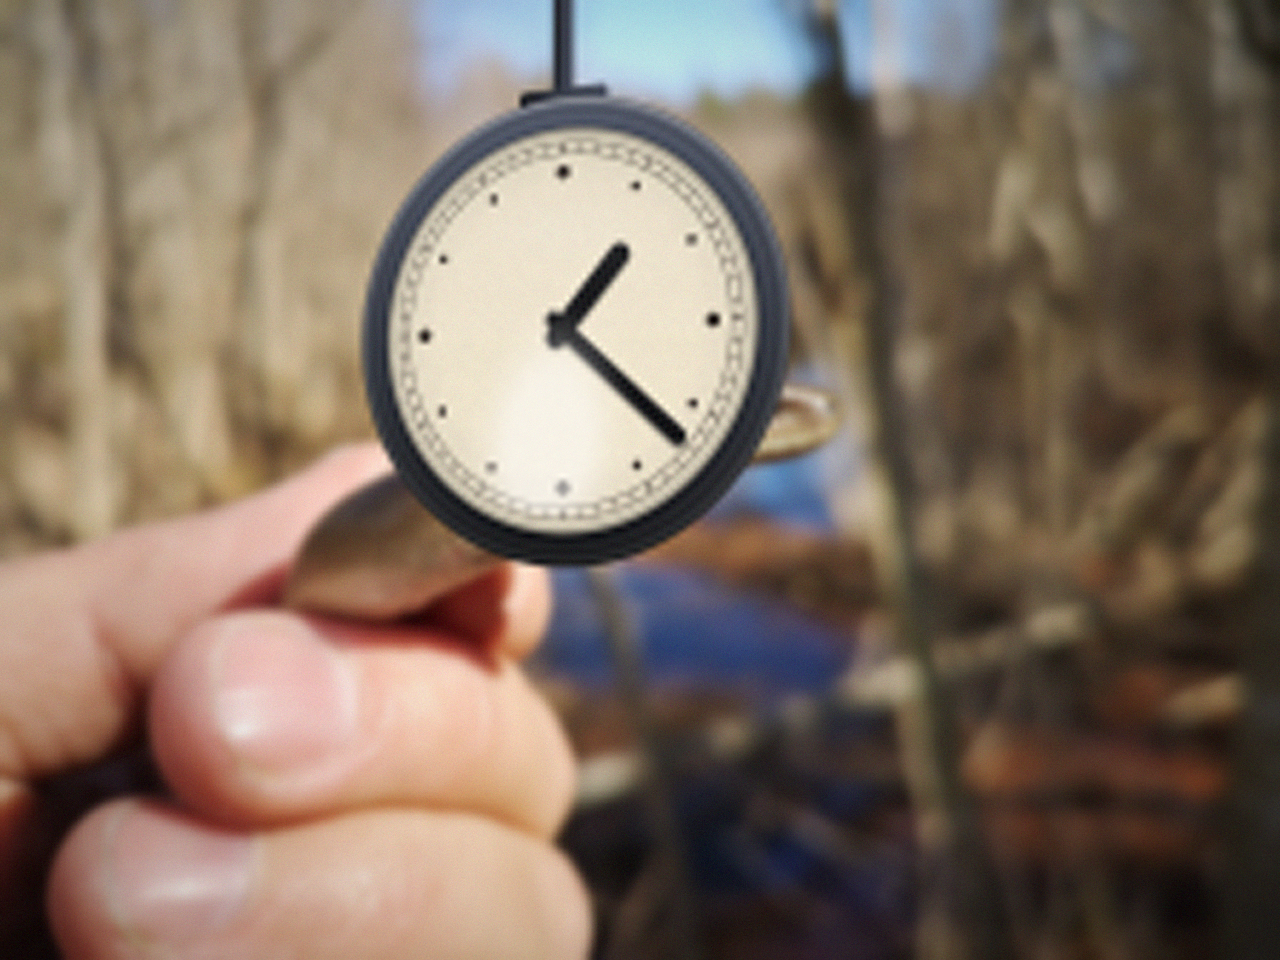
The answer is 1h22
